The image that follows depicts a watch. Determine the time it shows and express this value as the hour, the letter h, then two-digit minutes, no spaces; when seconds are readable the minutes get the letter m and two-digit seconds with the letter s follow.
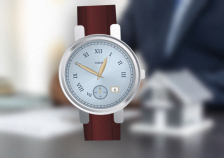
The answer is 12h50
